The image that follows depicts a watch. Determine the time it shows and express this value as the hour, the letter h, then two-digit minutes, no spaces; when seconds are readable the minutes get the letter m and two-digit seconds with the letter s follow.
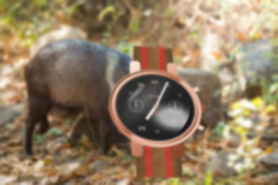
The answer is 7h04
